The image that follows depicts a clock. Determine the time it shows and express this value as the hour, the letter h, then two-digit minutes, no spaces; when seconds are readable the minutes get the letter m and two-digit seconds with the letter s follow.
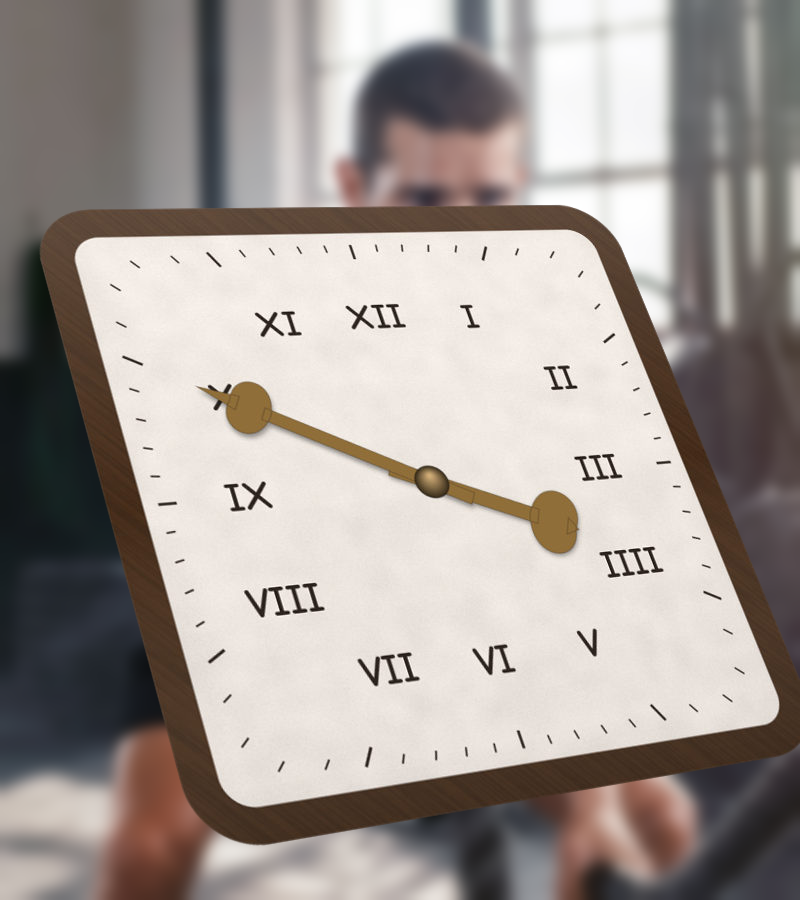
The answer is 3h50
